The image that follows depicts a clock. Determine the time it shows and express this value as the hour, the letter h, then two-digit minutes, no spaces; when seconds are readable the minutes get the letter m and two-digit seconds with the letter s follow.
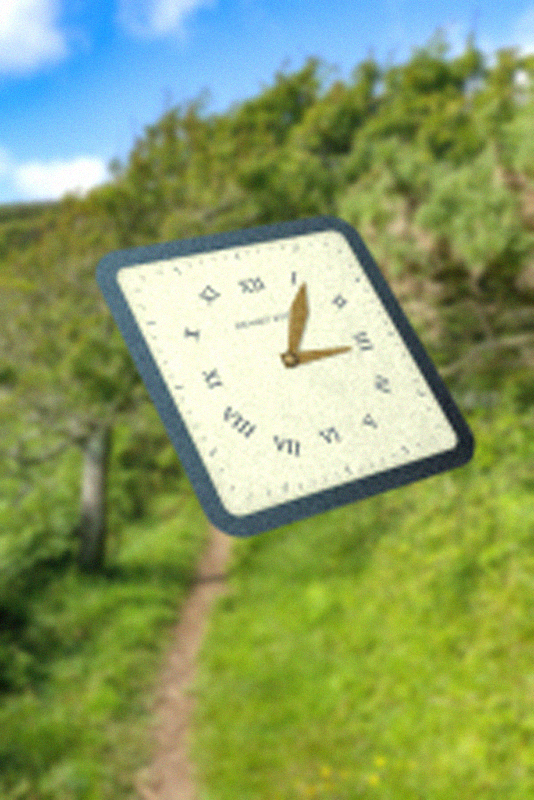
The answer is 3h06
